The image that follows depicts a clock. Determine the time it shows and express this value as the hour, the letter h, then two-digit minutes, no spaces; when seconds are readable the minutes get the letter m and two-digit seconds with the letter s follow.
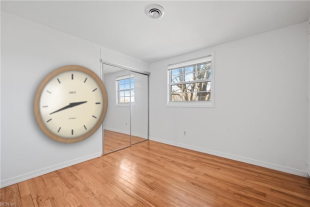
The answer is 2h42
